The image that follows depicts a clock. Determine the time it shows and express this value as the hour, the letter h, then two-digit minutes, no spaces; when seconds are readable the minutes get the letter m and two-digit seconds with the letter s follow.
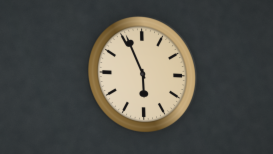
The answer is 5h56
